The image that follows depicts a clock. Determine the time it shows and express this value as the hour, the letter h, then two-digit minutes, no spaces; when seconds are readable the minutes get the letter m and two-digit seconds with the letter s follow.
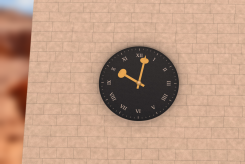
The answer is 10h02
